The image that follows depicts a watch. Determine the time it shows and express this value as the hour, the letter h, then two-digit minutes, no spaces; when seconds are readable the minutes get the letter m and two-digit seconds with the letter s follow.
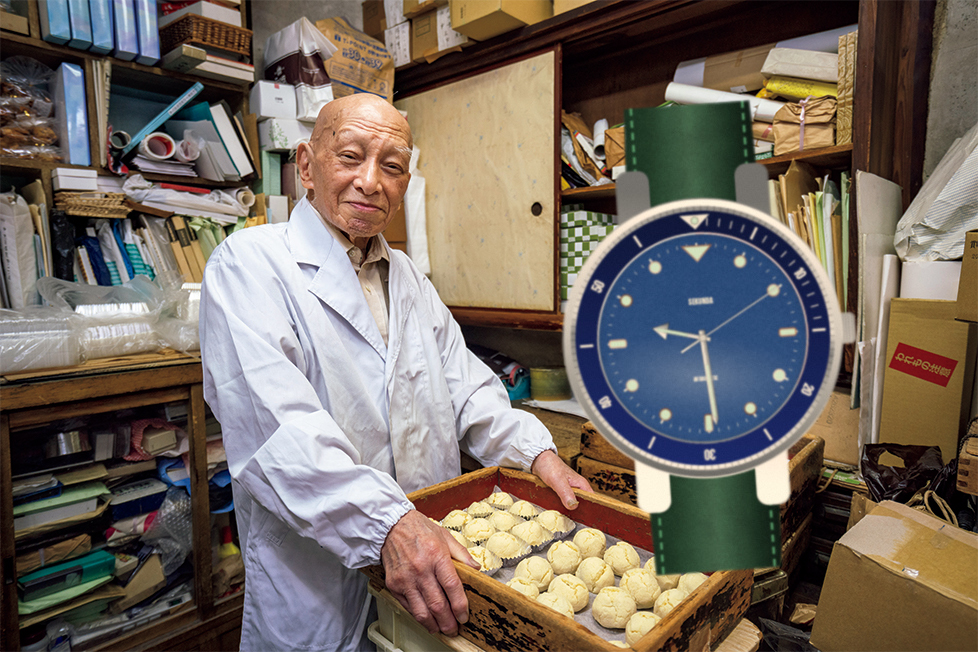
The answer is 9h29m10s
